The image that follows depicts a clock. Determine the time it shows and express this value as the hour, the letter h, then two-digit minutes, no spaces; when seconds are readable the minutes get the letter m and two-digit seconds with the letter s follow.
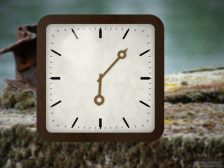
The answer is 6h07
